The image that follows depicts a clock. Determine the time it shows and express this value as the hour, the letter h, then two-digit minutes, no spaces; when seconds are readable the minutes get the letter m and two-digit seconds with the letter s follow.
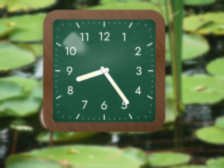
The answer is 8h24
